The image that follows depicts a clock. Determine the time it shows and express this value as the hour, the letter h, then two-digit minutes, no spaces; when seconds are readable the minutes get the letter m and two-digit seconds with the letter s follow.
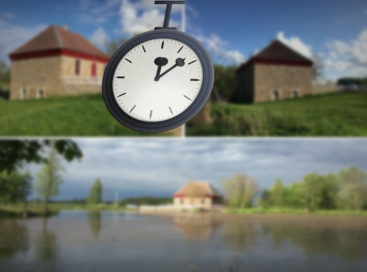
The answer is 12h08
